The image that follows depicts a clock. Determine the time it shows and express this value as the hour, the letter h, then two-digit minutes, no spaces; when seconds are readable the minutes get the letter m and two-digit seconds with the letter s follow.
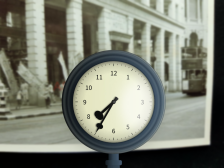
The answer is 7h35
